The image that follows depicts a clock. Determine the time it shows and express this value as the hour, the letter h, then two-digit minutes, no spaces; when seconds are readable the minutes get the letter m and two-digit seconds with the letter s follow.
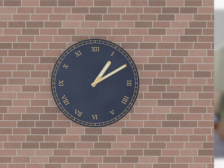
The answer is 1h10
